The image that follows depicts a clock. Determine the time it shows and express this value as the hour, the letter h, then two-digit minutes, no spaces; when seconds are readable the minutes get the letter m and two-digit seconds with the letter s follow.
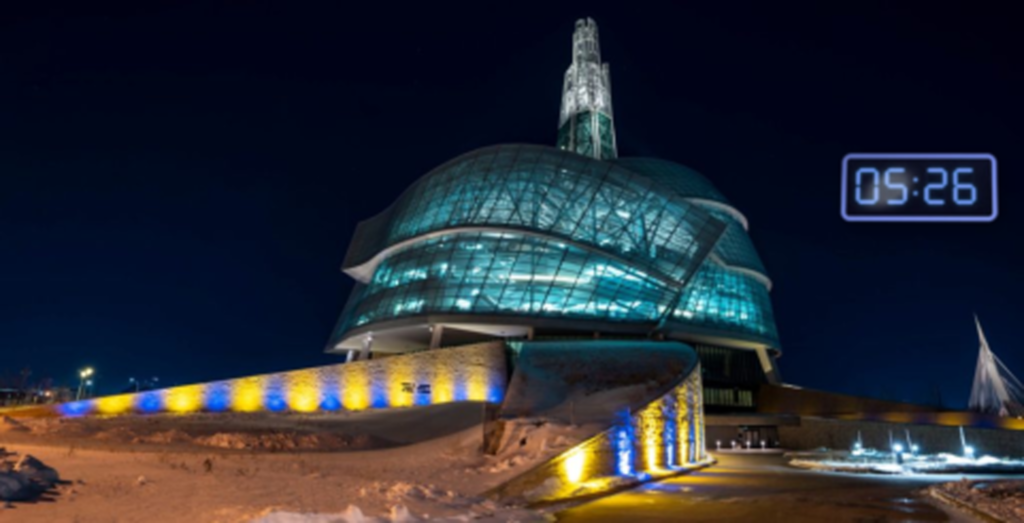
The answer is 5h26
